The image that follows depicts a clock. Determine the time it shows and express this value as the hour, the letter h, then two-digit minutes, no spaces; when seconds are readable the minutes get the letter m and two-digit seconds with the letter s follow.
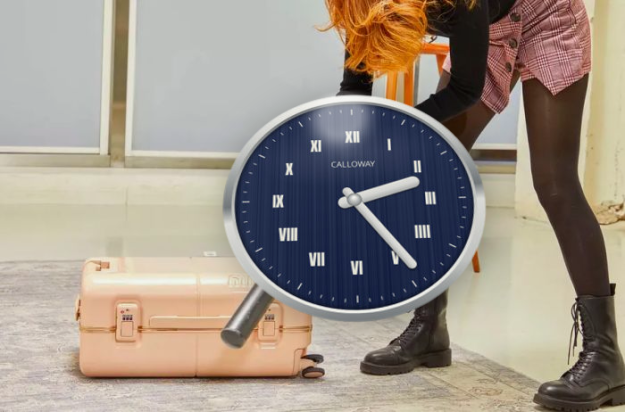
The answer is 2h24
